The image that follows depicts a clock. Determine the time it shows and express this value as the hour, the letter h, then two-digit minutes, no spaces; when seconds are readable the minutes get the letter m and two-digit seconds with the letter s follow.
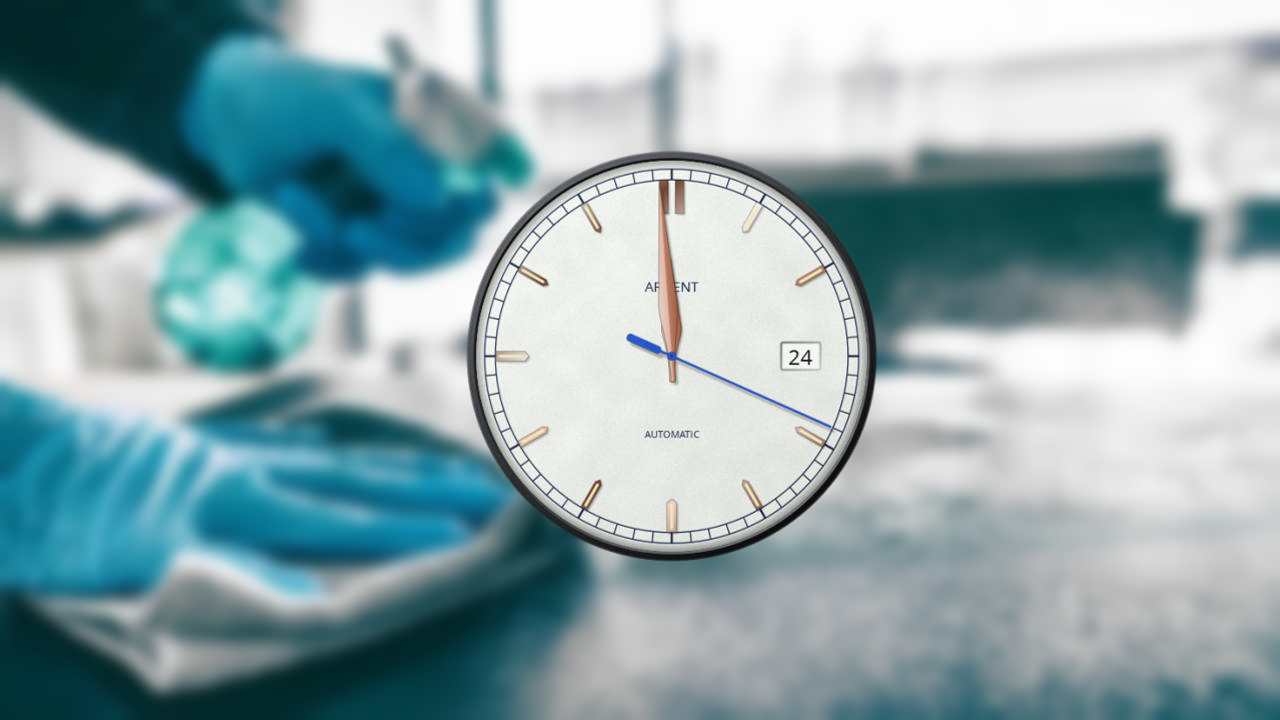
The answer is 11h59m19s
